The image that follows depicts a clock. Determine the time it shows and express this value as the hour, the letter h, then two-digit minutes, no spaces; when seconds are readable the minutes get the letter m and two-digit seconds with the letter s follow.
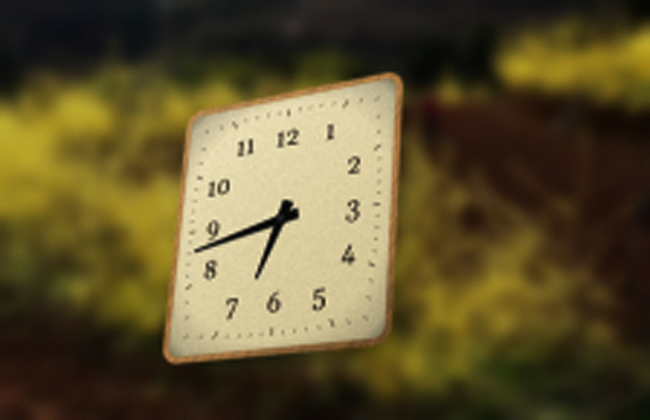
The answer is 6h43
